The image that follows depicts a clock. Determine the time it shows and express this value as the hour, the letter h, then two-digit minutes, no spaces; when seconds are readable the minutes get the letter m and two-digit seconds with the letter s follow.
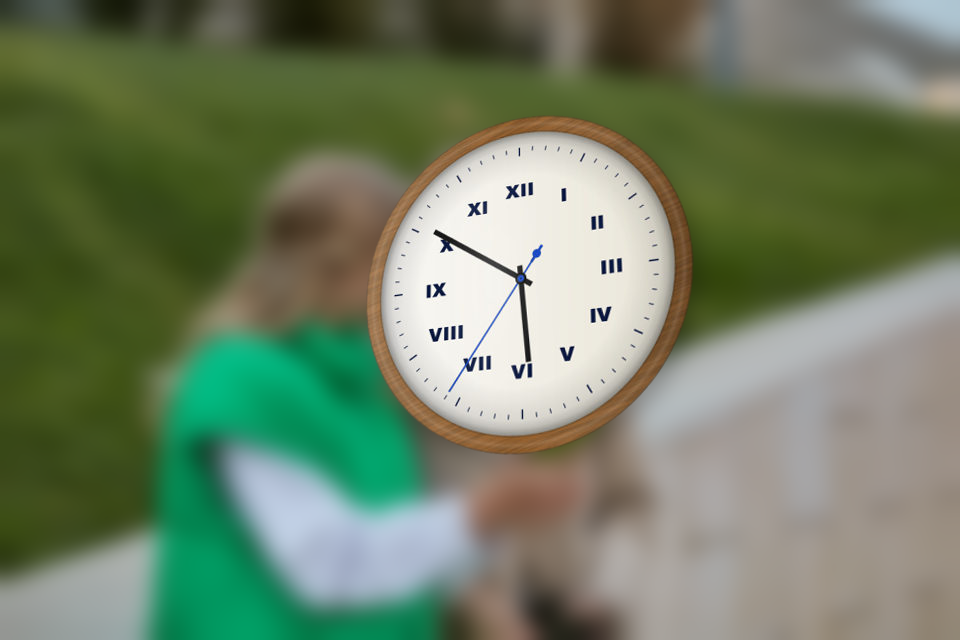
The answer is 5h50m36s
